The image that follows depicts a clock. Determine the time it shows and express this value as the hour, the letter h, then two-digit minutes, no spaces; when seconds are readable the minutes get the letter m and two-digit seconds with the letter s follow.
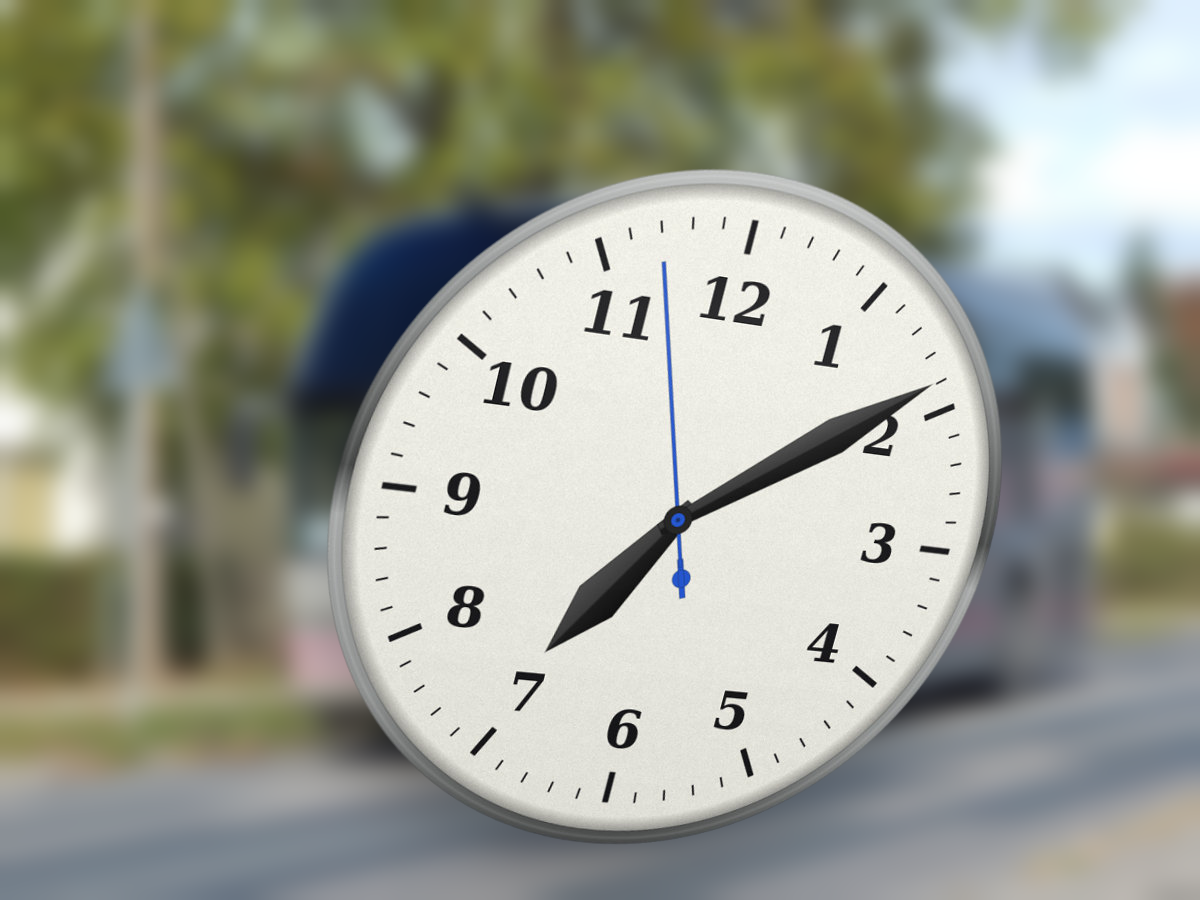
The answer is 7h08m57s
